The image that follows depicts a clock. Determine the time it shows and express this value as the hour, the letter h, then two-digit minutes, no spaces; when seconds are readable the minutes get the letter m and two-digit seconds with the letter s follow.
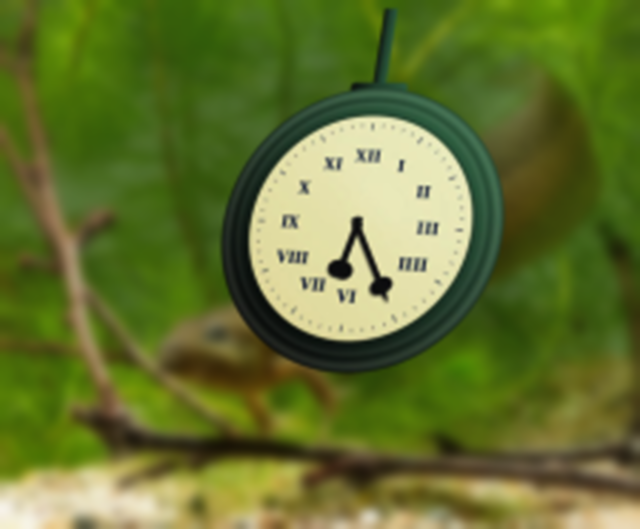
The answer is 6h25
